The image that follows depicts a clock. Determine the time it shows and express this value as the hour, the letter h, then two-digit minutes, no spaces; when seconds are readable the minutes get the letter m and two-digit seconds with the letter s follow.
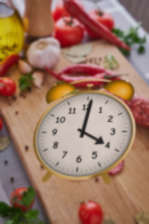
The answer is 4h01
